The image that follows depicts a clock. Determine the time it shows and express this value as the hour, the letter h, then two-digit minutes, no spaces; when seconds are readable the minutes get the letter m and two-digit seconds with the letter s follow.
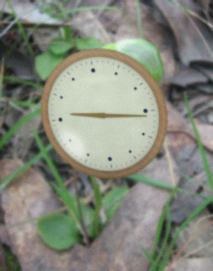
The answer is 9h16
